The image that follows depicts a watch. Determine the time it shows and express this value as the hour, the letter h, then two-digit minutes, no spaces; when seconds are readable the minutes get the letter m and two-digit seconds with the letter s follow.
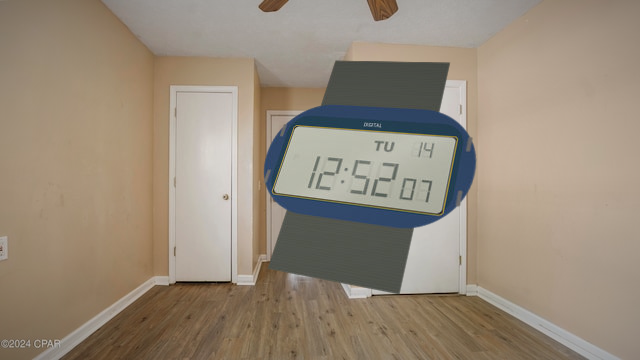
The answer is 12h52m07s
